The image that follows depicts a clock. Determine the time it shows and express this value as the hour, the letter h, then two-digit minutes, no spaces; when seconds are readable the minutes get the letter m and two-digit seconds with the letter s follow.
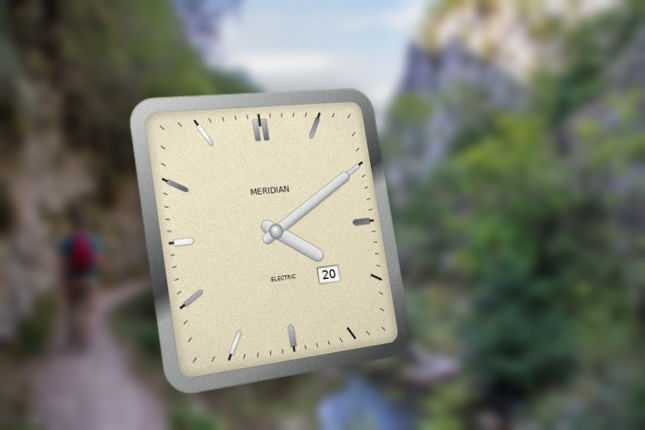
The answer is 4h10
